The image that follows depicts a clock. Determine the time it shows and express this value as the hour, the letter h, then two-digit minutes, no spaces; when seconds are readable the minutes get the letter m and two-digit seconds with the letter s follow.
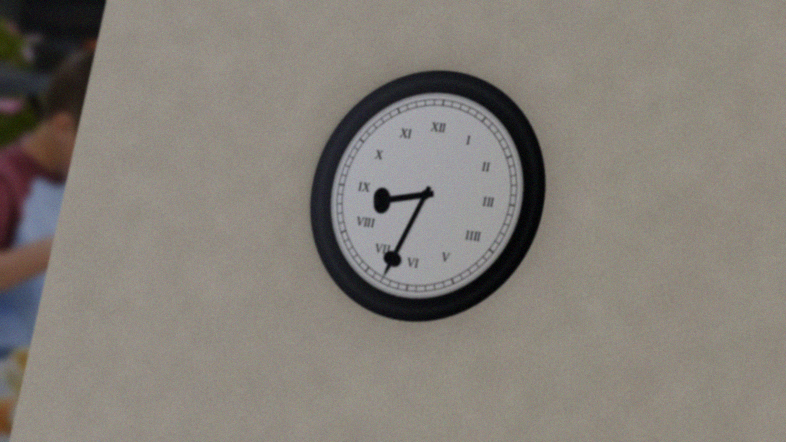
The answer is 8h33
